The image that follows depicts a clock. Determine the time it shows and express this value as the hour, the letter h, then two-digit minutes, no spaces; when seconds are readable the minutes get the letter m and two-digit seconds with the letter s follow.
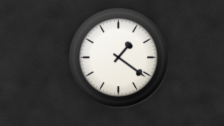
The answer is 1h21
